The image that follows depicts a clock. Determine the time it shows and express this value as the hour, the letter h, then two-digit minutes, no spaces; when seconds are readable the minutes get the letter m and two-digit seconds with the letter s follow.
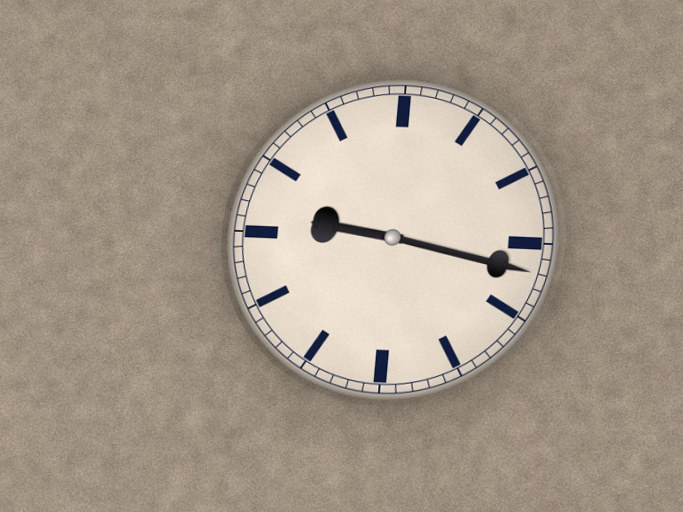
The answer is 9h17
